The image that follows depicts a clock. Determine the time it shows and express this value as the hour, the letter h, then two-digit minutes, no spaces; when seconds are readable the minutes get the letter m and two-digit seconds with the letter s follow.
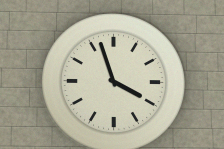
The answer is 3h57
